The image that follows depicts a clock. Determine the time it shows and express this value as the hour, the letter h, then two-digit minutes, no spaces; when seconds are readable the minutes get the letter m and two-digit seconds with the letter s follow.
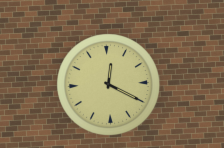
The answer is 12h20
